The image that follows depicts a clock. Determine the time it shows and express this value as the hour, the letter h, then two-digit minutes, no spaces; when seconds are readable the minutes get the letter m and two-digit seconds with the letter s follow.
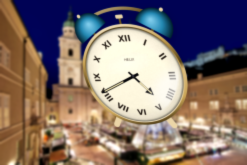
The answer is 4h41
